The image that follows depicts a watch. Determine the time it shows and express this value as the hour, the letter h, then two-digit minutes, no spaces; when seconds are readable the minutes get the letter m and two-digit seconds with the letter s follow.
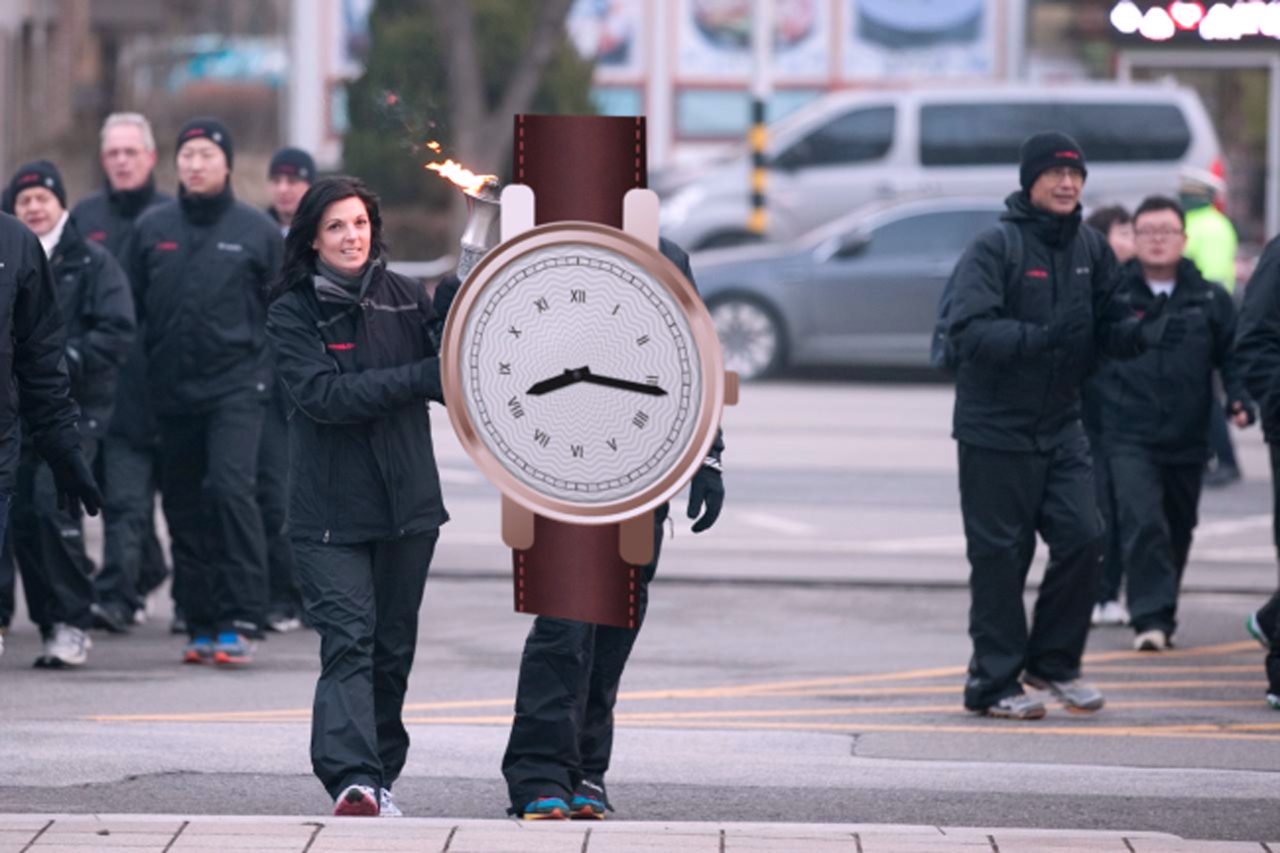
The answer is 8h16
